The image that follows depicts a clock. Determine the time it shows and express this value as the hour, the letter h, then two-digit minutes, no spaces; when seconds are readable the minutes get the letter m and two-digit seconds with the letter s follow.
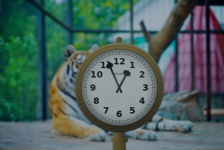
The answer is 12h56
